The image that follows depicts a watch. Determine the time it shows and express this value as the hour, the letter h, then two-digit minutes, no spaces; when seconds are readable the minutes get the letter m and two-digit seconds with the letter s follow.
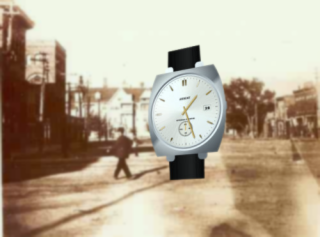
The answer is 1h27
